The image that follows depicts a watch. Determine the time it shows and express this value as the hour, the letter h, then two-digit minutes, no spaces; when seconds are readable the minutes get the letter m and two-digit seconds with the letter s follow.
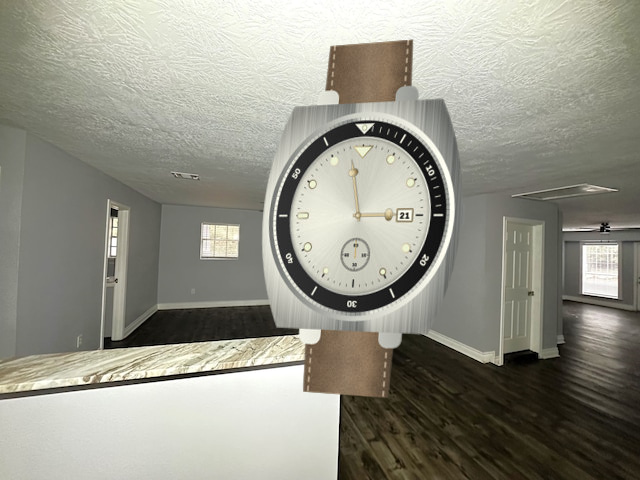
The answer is 2h58
